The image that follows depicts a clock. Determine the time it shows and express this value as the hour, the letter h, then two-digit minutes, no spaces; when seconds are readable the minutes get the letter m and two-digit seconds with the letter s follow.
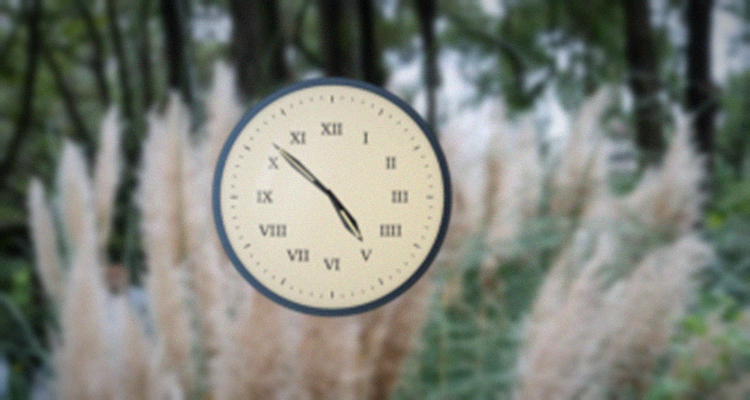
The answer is 4h52
